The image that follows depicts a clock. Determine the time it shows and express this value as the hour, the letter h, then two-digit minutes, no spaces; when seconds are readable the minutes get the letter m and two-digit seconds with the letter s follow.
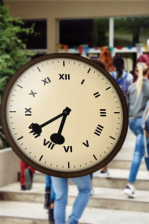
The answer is 6h40
